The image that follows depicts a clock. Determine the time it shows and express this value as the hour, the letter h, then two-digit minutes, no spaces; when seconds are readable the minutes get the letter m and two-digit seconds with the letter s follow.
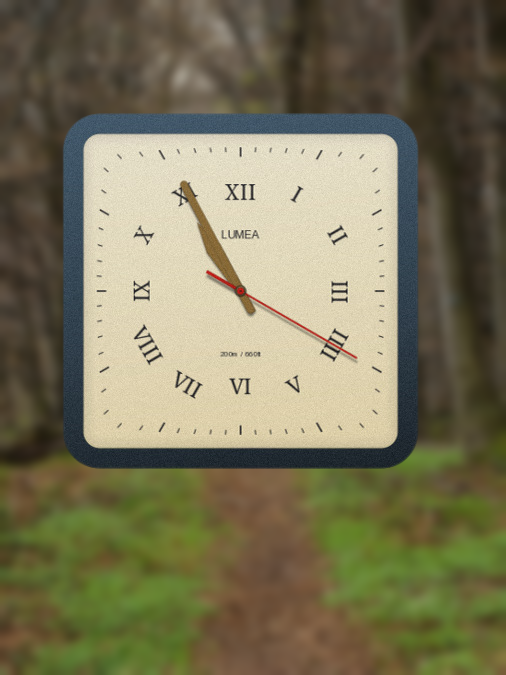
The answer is 10h55m20s
